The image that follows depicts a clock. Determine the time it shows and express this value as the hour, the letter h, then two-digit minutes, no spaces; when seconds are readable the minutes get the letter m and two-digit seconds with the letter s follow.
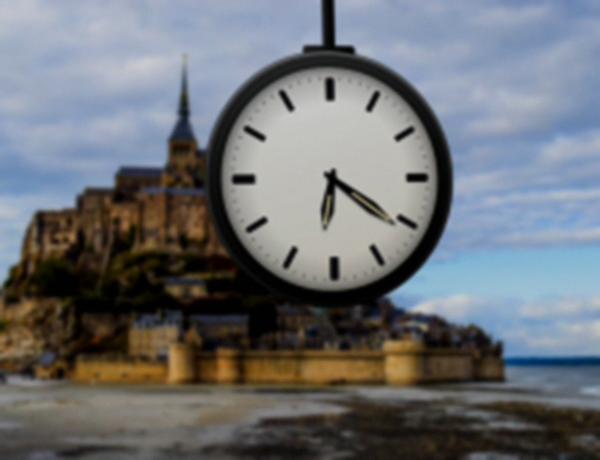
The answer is 6h21
